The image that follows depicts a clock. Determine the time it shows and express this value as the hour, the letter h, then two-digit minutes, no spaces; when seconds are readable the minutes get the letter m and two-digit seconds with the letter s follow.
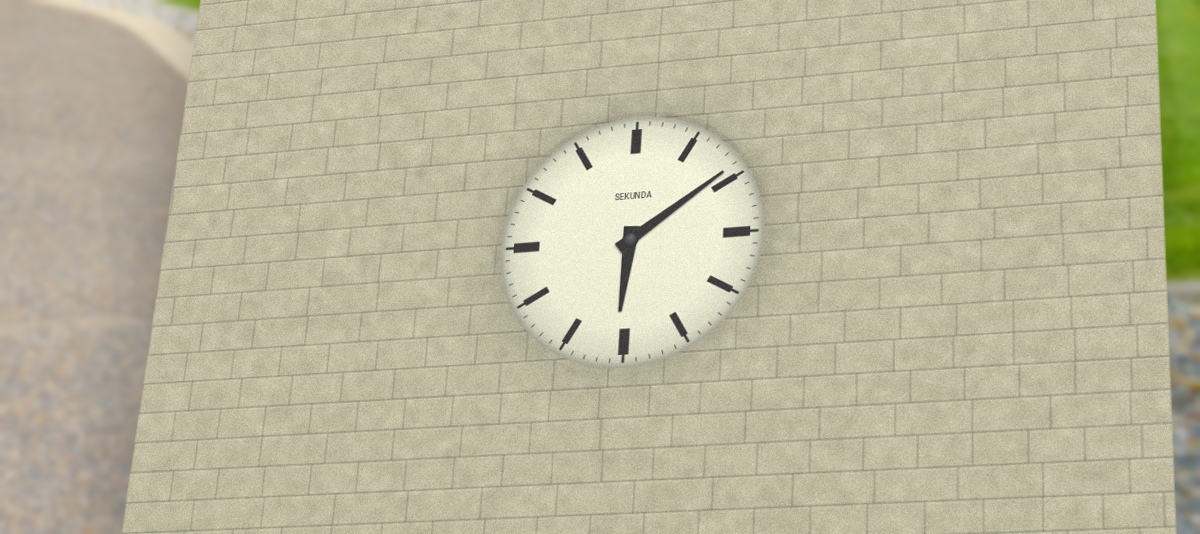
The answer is 6h09
